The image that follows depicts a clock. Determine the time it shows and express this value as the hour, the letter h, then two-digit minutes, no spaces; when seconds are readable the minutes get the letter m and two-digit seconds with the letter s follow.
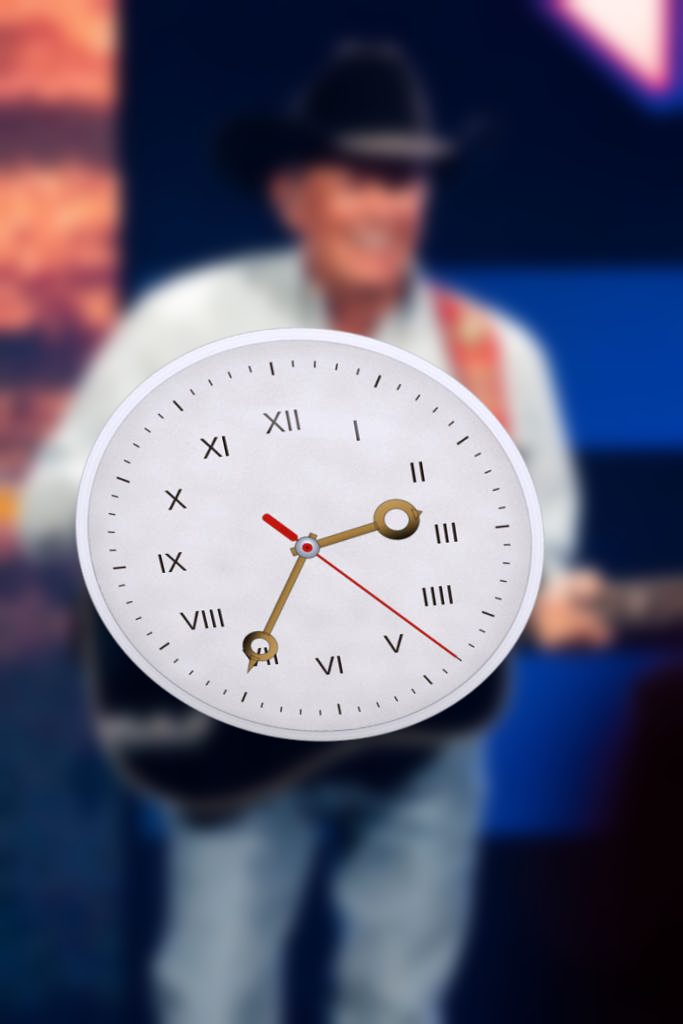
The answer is 2h35m23s
